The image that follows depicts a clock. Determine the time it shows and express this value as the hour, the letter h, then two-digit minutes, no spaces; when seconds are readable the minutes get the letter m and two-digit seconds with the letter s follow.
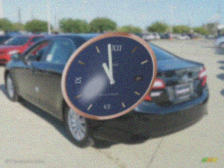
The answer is 10h58
